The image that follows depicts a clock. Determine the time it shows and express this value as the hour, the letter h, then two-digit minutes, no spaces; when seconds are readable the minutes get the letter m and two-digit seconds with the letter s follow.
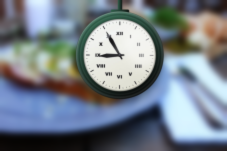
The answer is 8h55
